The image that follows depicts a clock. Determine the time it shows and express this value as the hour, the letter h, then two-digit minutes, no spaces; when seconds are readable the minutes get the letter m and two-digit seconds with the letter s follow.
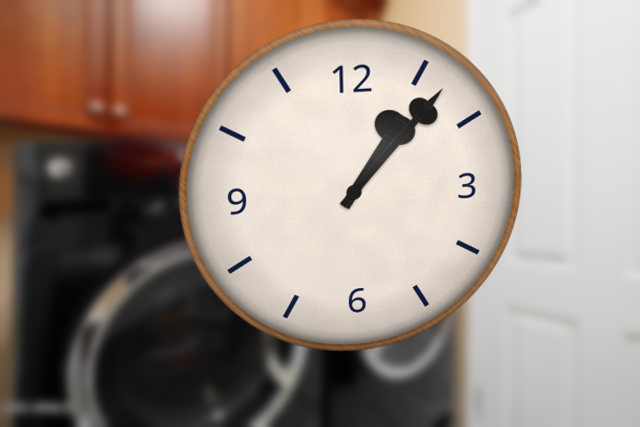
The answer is 1h07
